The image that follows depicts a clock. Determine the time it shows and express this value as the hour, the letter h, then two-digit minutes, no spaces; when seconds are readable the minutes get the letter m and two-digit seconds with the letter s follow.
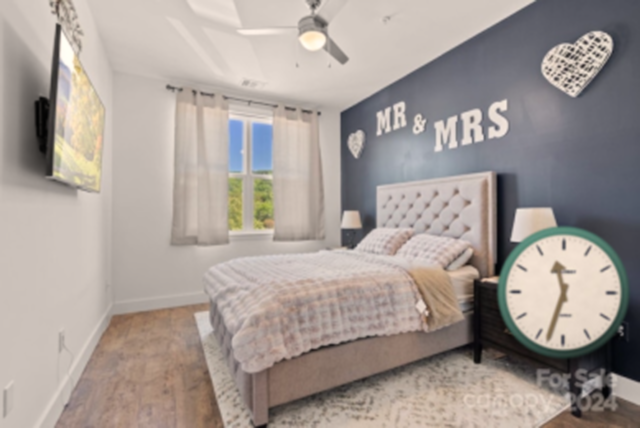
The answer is 11h33
